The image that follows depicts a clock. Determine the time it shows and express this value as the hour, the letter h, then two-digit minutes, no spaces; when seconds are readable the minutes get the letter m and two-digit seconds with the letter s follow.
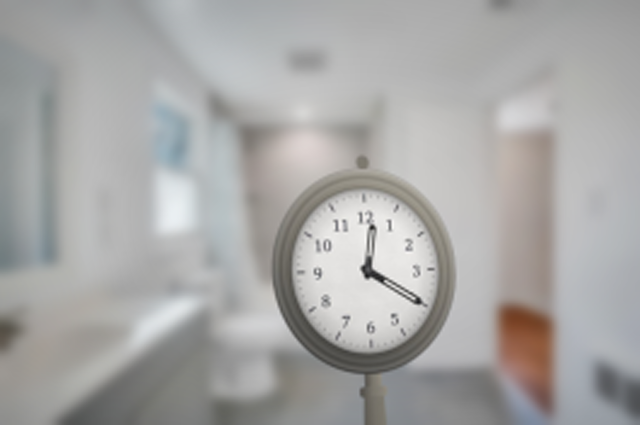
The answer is 12h20
